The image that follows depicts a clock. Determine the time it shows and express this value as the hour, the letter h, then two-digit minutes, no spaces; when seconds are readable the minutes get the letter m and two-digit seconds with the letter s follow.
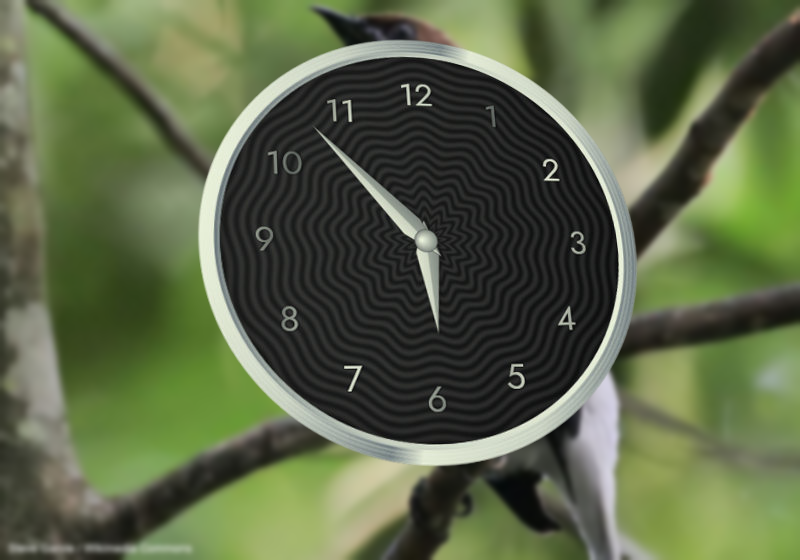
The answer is 5h53
